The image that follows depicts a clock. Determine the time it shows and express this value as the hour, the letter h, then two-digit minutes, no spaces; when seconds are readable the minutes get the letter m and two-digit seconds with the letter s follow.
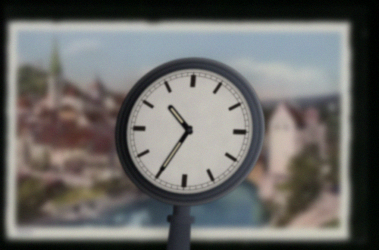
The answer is 10h35
